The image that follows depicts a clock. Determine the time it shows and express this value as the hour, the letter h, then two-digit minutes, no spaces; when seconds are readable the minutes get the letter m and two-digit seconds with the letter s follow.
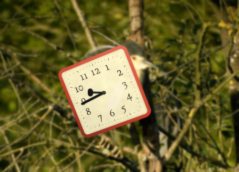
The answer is 9h44
